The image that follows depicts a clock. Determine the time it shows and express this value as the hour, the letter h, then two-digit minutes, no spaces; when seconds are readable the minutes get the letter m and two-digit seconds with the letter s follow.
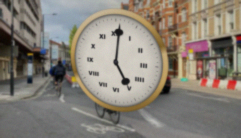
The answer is 5h01
